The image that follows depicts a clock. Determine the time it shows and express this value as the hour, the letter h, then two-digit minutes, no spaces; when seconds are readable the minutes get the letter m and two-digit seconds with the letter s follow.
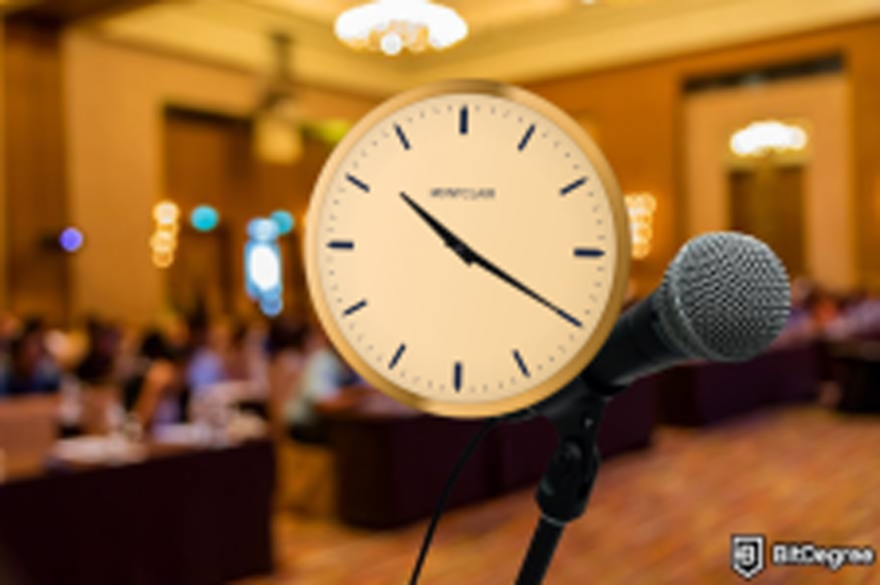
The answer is 10h20
